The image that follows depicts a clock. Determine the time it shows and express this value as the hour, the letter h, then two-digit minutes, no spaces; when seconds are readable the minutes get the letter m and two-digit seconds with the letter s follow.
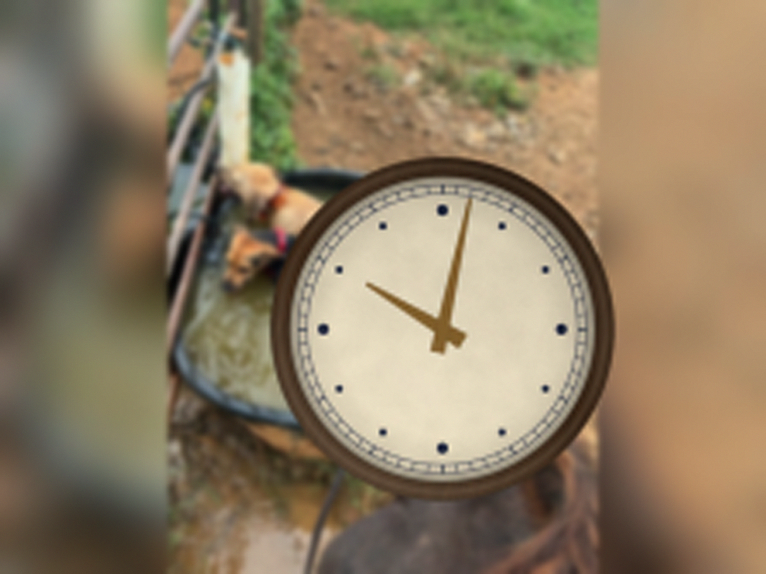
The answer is 10h02
